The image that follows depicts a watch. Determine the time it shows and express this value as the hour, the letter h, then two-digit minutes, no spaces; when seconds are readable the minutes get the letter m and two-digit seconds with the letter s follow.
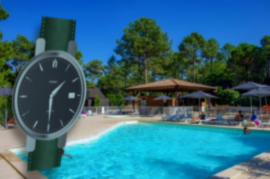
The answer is 1h30
